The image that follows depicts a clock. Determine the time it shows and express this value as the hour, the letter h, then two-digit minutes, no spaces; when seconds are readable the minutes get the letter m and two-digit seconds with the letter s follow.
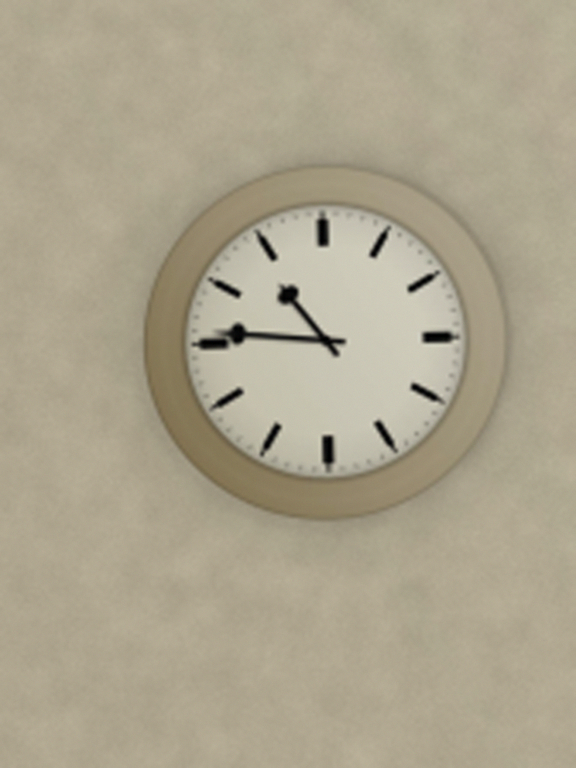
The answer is 10h46
